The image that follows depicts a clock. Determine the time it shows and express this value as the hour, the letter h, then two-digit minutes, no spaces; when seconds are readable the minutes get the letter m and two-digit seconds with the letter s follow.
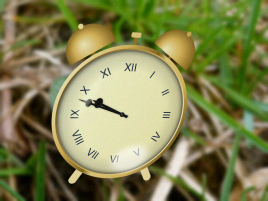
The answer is 9h48
